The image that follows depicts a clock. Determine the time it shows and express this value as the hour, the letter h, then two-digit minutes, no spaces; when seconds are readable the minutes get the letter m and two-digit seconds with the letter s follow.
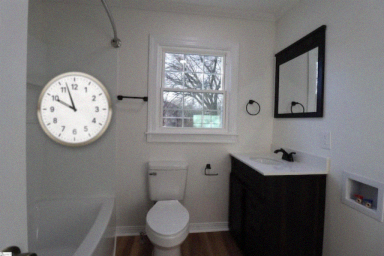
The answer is 9h57
